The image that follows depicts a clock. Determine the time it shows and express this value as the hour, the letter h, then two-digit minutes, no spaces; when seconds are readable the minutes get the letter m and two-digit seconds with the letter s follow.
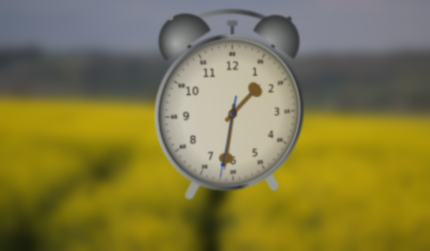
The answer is 1h31m32s
